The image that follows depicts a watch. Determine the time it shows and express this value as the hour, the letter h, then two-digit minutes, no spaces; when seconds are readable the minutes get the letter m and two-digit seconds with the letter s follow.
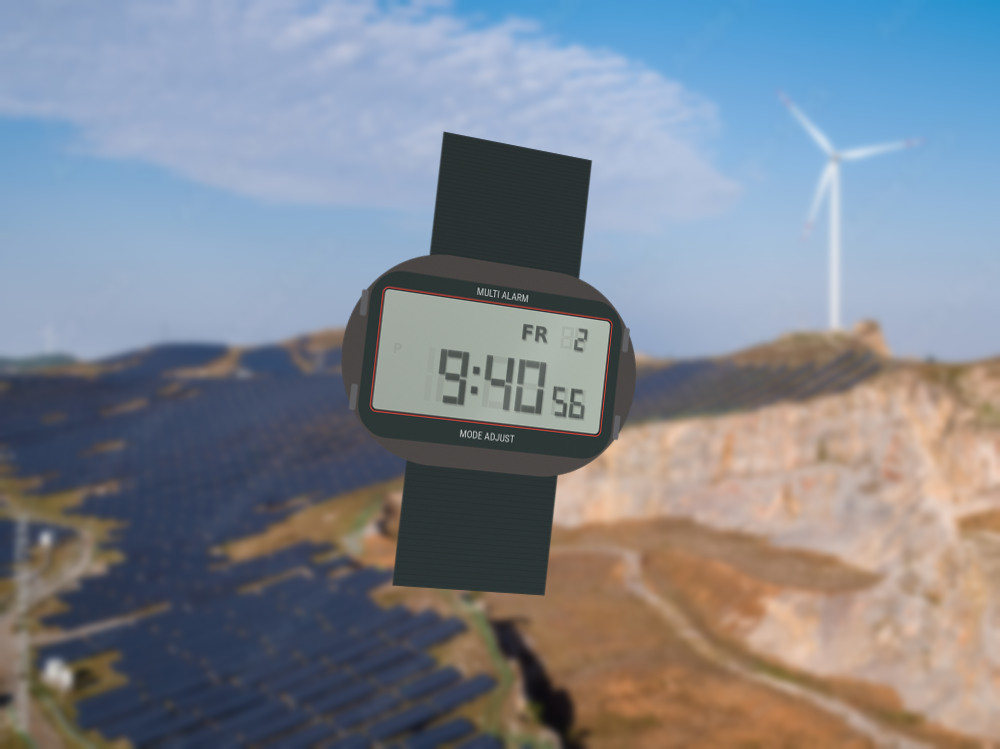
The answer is 9h40m56s
